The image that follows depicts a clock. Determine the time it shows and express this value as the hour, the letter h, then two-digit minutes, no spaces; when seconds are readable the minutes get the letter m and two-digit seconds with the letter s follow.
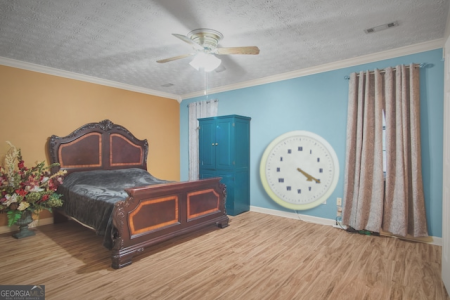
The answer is 4h20
